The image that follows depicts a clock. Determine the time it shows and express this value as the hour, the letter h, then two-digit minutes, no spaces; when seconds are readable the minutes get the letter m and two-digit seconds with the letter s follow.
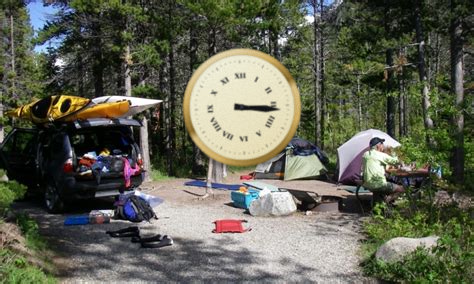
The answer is 3h16
